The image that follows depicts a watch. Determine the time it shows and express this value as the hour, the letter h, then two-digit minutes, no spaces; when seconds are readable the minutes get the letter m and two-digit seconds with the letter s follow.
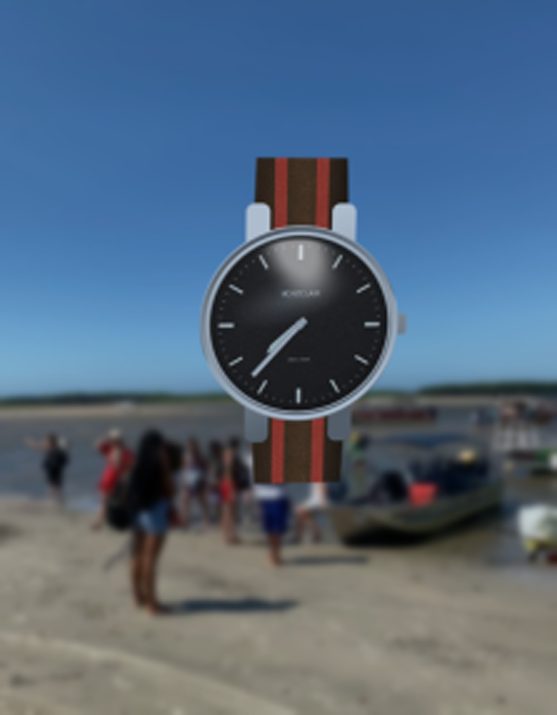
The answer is 7h37
